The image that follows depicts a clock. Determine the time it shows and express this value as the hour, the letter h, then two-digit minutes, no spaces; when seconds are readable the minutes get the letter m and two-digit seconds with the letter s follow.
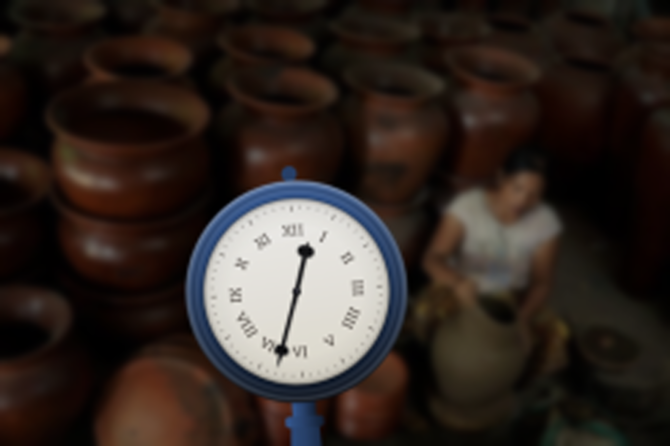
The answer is 12h33
